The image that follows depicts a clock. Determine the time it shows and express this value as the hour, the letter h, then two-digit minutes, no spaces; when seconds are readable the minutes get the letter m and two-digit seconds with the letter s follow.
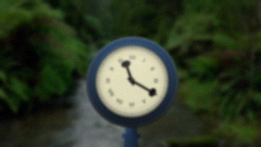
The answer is 11h20
